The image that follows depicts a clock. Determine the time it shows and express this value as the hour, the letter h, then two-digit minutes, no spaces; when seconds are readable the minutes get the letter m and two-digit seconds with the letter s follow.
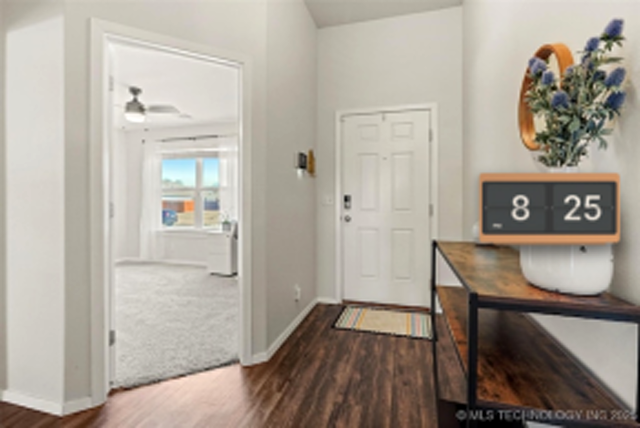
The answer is 8h25
